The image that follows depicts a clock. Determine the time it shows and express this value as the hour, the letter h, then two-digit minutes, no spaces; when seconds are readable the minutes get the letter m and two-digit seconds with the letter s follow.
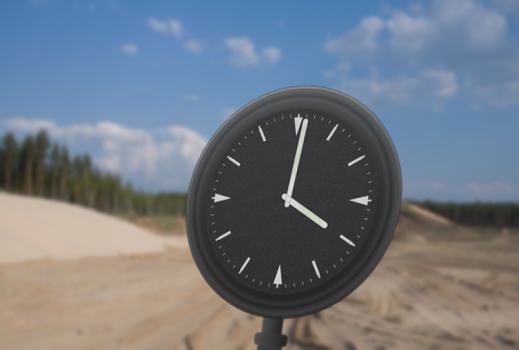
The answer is 4h01
